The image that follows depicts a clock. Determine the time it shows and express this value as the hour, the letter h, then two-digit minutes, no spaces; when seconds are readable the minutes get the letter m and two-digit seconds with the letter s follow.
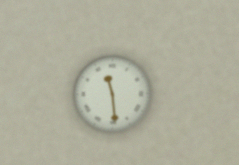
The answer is 11h29
